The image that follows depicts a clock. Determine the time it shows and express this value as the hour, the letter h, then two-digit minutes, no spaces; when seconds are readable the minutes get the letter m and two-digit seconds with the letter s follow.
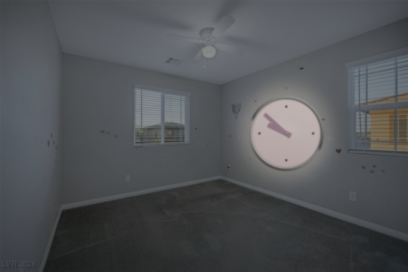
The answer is 9h52
